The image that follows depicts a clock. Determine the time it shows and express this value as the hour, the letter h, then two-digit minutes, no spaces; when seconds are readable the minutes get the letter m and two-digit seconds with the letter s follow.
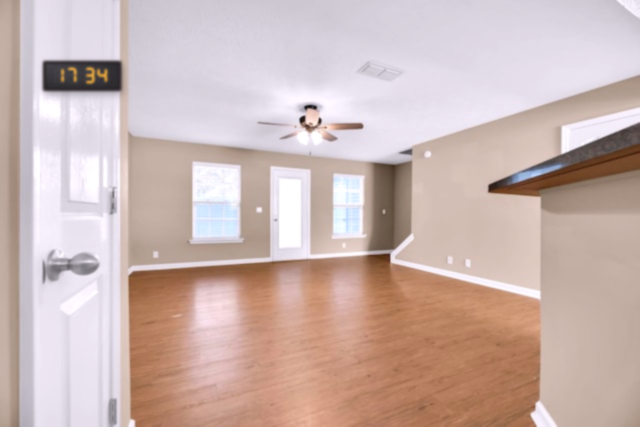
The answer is 17h34
